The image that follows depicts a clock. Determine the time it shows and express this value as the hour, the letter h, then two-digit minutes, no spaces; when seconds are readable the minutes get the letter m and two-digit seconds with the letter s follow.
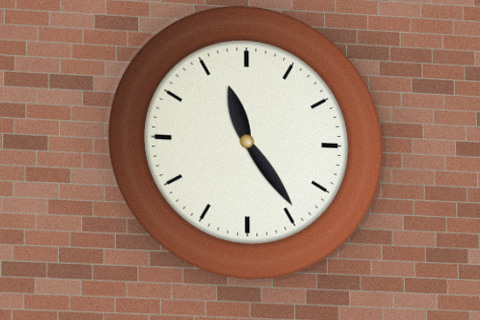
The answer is 11h24
